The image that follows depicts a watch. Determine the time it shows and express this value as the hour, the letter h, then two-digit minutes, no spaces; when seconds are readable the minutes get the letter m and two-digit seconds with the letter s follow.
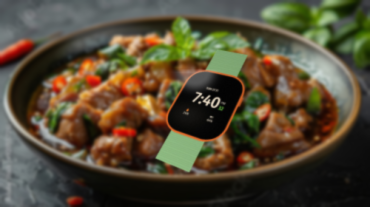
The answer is 7h40
